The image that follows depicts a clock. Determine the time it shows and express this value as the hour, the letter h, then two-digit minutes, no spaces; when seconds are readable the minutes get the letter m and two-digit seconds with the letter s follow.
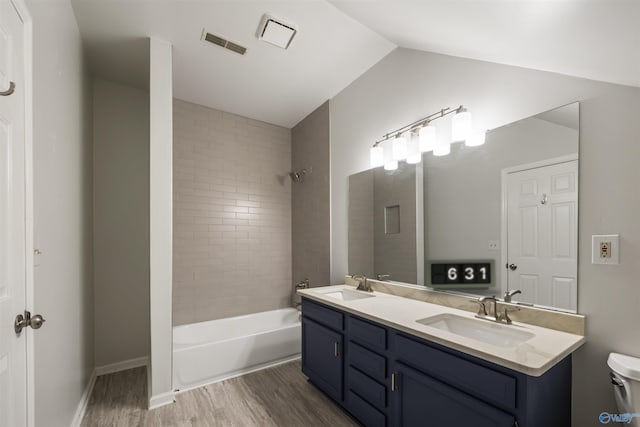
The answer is 6h31
